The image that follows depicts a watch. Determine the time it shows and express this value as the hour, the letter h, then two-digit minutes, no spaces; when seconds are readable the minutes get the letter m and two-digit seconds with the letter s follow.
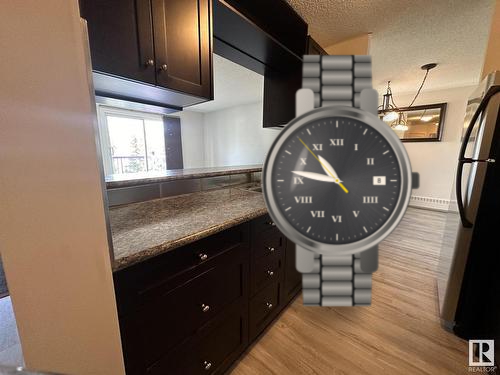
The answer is 10h46m53s
